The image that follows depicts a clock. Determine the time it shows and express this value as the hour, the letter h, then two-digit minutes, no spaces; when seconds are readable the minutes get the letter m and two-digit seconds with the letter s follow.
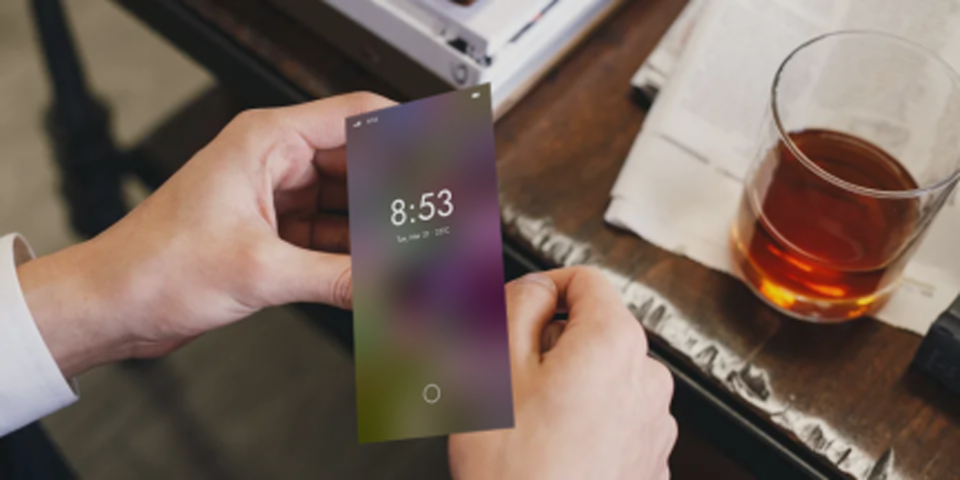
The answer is 8h53
